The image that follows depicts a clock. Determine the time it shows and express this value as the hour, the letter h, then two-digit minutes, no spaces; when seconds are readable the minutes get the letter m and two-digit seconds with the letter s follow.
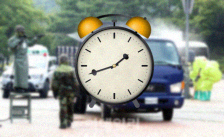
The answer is 1h42
